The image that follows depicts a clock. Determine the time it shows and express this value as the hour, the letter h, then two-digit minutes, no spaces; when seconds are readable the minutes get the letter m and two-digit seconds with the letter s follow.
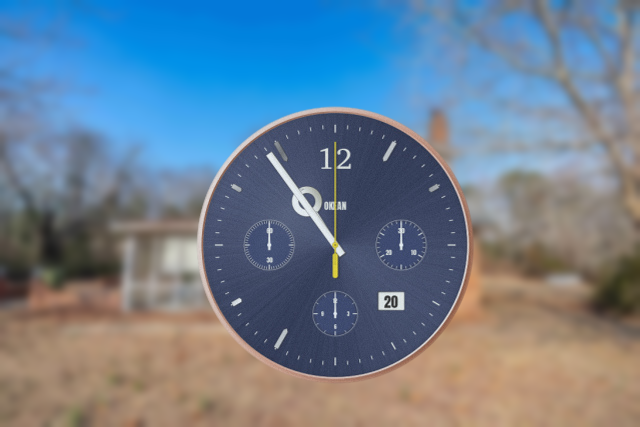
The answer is 10h54
